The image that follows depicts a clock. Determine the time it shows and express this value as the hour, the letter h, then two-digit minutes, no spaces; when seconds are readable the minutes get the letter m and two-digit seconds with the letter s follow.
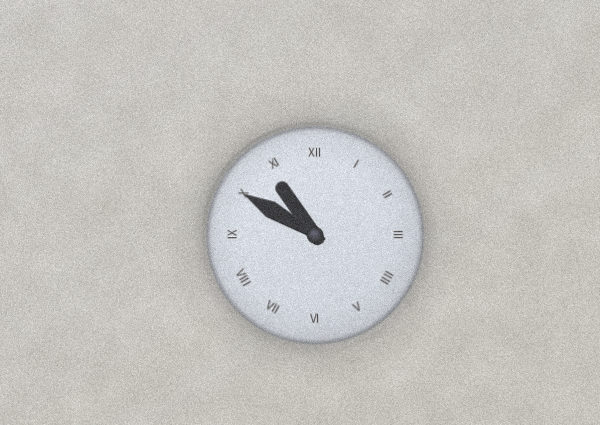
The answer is 10h50
